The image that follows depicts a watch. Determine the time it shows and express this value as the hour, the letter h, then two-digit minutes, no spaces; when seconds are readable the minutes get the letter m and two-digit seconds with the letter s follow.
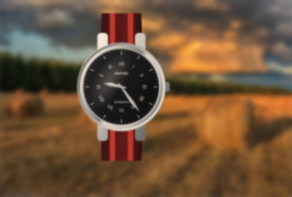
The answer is 9h24
